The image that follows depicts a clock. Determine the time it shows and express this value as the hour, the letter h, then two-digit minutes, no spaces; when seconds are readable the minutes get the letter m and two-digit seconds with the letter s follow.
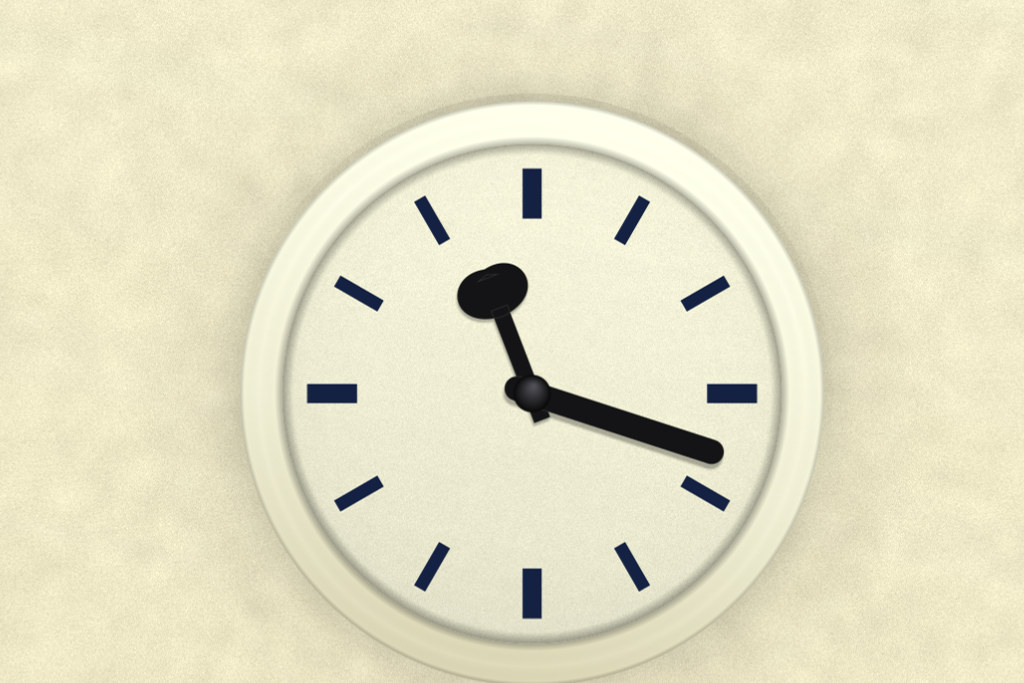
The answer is 11h18
